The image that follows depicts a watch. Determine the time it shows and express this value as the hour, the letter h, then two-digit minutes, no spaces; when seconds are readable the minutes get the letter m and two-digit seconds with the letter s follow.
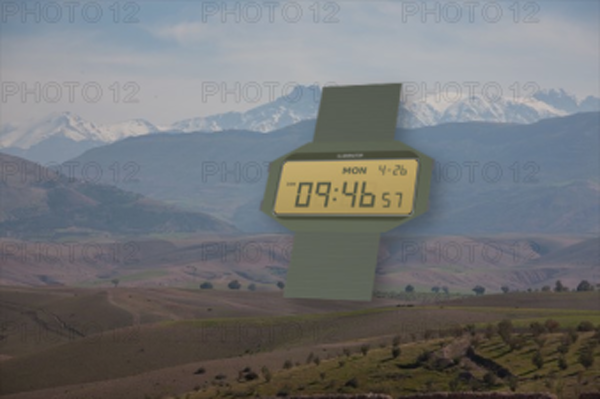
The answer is 9h46m57s
